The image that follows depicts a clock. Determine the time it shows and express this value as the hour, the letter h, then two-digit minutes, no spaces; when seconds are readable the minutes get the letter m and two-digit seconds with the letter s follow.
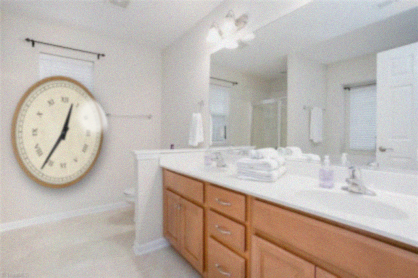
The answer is 12h36
